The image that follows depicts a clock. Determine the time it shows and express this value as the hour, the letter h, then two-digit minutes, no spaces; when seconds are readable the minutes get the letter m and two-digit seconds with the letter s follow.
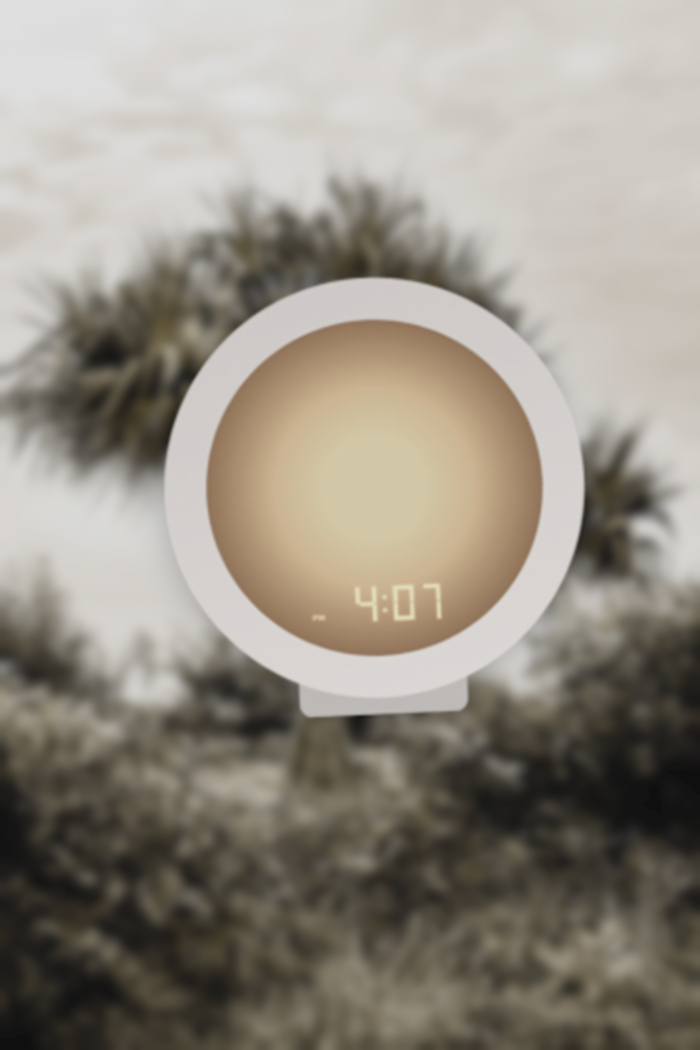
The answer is 4h07
